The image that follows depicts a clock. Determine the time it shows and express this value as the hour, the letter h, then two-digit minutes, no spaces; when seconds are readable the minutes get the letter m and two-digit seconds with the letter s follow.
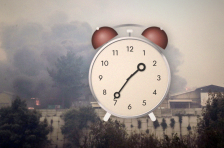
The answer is 1h36
